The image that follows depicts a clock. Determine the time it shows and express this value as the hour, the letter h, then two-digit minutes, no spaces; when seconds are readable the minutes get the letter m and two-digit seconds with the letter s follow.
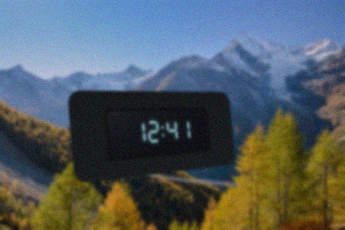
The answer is 12h41
